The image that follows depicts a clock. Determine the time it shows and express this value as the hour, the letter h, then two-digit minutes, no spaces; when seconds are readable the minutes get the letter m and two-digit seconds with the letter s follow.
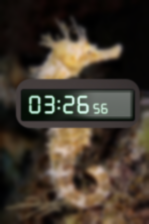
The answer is 3h26m56s
